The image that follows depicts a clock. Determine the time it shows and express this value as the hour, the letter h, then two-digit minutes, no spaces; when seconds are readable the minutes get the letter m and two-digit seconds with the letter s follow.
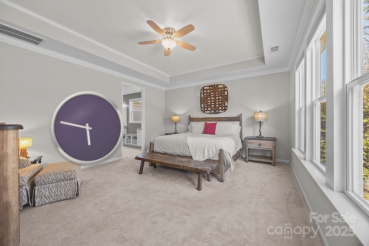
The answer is 5h47
